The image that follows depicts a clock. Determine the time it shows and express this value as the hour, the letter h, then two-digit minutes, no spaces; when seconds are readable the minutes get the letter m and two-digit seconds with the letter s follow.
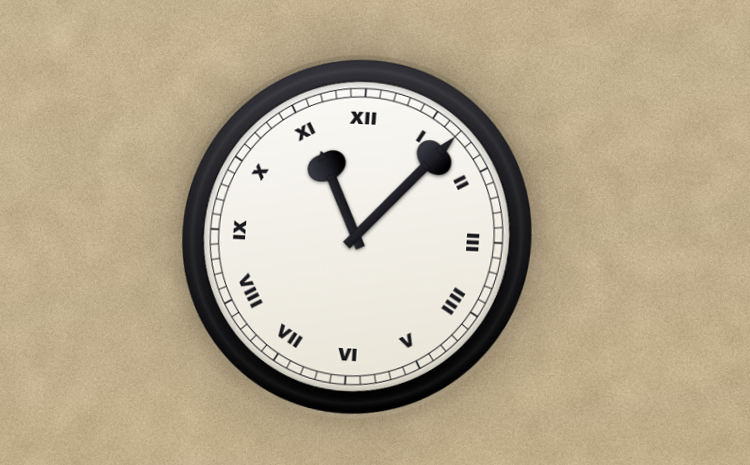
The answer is 11h07
